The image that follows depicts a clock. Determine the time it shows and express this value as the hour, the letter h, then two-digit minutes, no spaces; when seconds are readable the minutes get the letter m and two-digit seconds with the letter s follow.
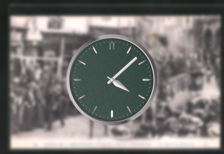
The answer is 4h08
